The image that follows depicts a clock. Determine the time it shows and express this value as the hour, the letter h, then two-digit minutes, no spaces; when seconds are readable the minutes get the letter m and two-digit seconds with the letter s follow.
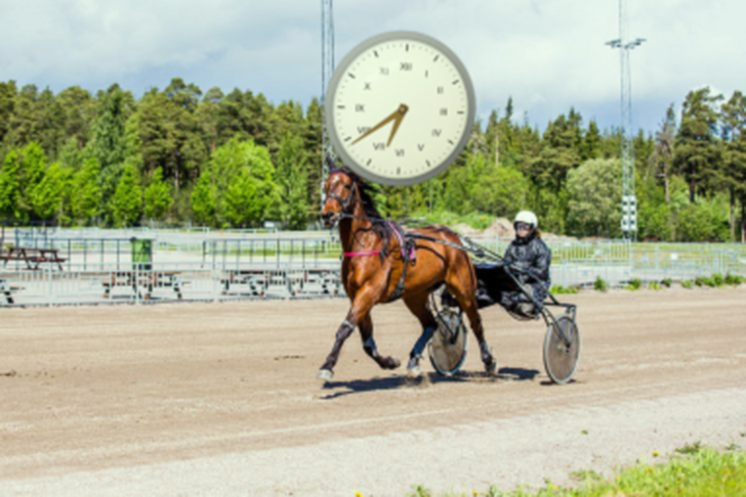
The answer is 6h39
